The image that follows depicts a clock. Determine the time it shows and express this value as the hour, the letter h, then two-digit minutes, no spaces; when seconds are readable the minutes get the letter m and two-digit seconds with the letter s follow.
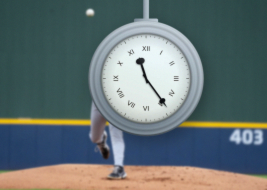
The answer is 11h24
